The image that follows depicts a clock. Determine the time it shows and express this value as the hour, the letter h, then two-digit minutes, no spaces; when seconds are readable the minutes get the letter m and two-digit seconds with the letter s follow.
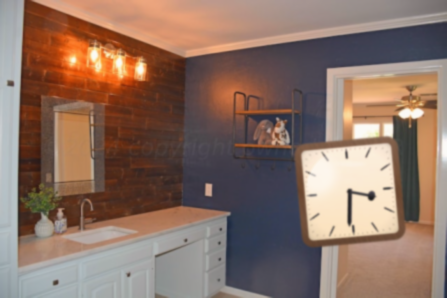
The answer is 3h31
